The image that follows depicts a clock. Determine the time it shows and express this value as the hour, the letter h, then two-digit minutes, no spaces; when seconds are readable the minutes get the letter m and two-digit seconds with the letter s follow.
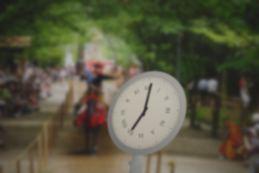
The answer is 7h01
